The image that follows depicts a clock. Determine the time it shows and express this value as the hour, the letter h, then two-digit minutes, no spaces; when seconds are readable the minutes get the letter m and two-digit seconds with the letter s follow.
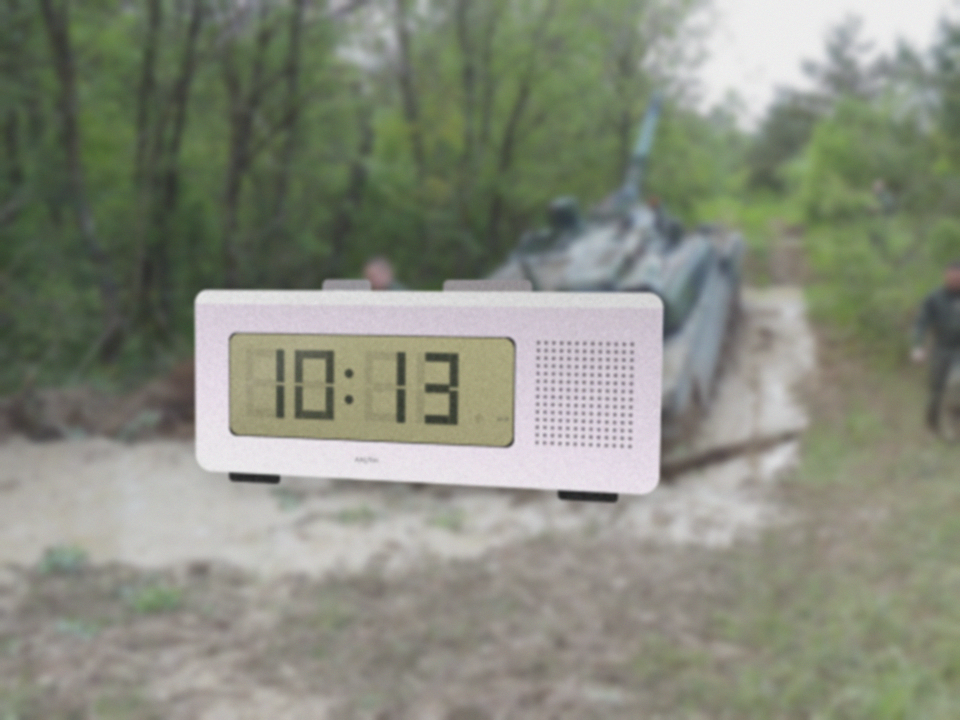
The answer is 10h13
